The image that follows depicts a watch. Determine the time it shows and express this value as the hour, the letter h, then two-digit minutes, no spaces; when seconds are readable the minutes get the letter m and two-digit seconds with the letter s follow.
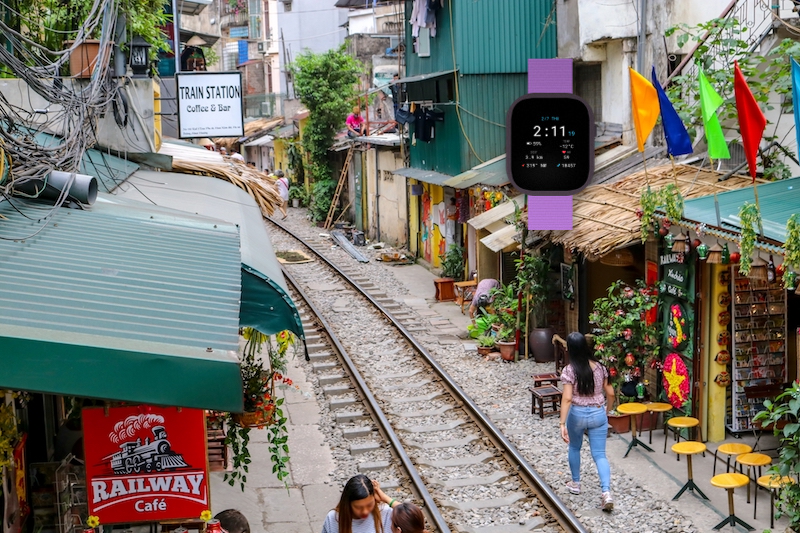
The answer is 2h11
